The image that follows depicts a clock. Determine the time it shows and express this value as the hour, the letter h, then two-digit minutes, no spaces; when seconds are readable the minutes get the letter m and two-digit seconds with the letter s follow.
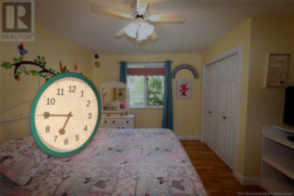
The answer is 6h45
